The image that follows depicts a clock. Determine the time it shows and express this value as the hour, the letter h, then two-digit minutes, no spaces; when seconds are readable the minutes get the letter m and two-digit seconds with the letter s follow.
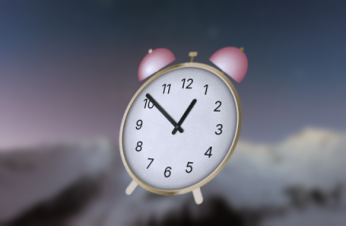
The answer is 12h51
